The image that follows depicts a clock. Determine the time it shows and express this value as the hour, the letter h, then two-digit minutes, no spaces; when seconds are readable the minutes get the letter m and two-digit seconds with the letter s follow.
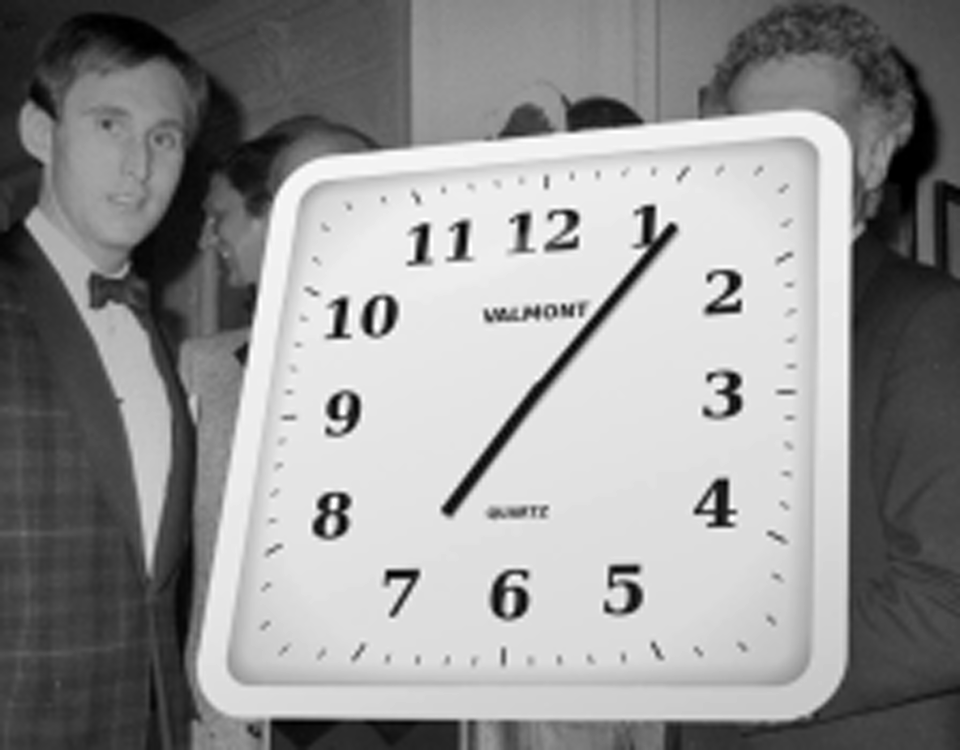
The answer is 7h06
